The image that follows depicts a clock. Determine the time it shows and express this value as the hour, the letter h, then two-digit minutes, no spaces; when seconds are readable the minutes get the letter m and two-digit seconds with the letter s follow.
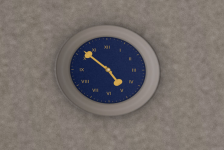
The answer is 4h52
